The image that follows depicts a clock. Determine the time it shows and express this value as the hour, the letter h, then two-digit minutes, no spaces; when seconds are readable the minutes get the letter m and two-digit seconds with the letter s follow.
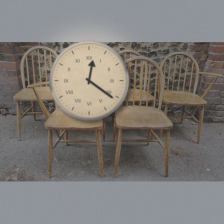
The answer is 12h21
